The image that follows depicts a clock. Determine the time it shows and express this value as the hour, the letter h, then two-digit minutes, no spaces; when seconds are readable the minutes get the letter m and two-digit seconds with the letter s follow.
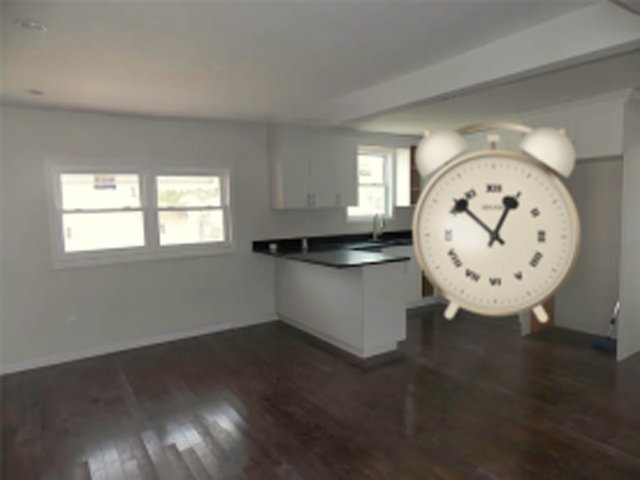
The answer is 12h52
